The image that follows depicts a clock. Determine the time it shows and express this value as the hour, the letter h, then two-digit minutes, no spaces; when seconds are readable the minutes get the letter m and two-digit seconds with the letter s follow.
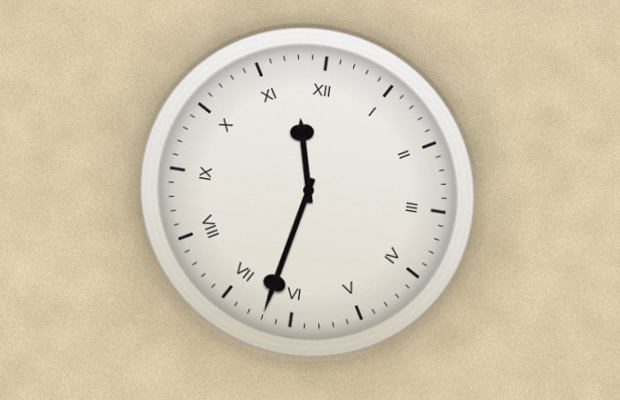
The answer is 11h32
